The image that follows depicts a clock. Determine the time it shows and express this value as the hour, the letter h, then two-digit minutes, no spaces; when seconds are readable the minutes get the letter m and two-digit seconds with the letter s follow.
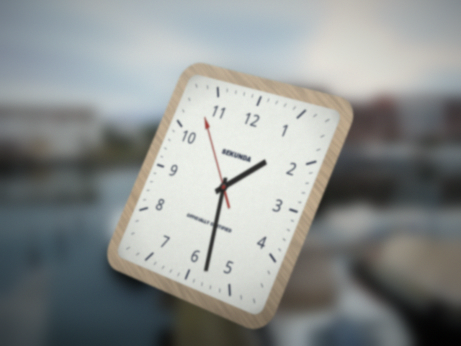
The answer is 1h27m53s
